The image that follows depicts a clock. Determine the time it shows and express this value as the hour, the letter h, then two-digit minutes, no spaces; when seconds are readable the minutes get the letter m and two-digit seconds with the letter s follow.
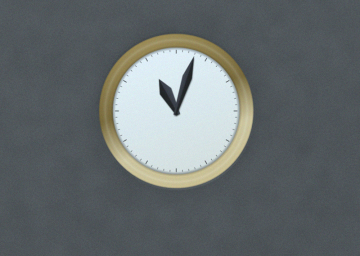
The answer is 11h03
